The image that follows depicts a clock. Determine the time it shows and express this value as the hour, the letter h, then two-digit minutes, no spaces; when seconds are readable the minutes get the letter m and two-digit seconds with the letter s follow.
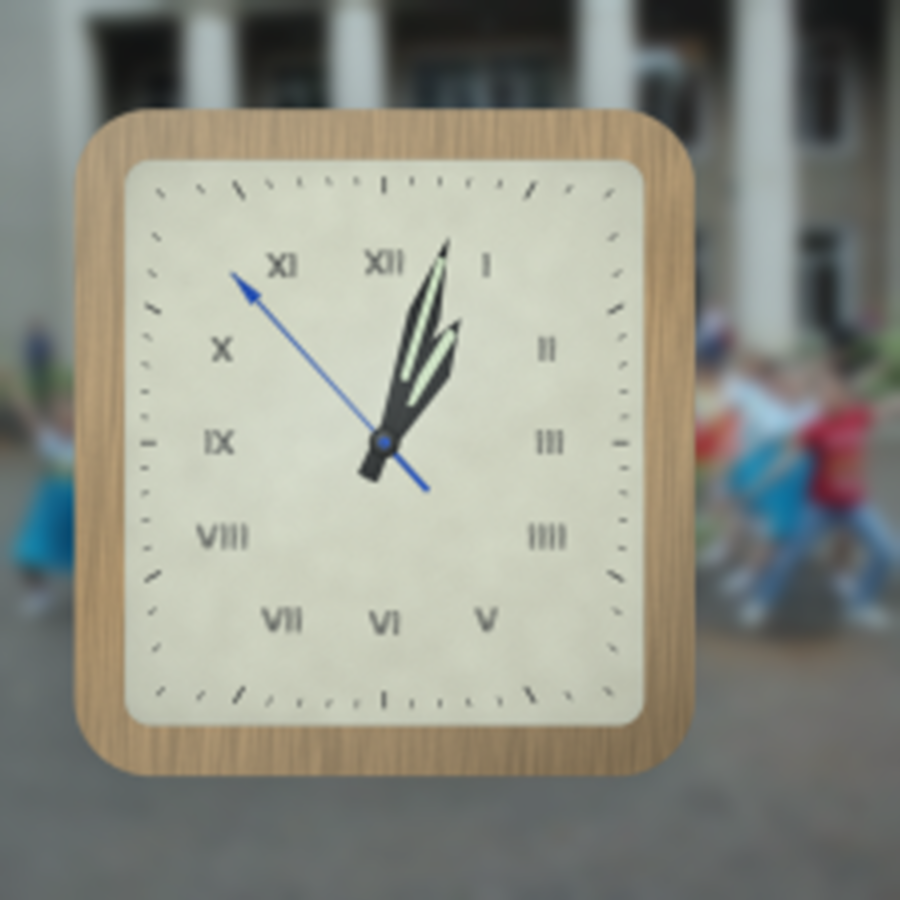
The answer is 1h02m53s
